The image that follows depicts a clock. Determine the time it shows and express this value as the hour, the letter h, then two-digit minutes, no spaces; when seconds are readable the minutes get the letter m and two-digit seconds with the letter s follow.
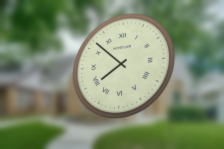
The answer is 7h52
